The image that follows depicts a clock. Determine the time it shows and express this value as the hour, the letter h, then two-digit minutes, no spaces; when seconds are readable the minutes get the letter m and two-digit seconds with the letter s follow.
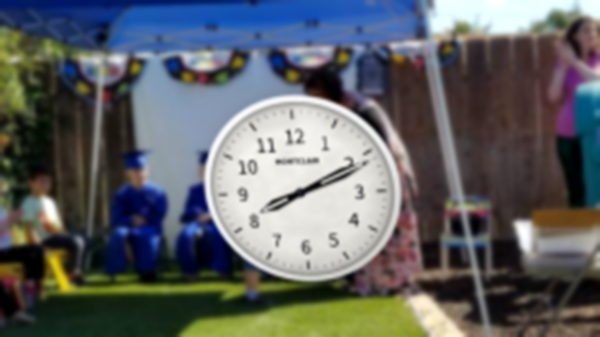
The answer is 8h11
